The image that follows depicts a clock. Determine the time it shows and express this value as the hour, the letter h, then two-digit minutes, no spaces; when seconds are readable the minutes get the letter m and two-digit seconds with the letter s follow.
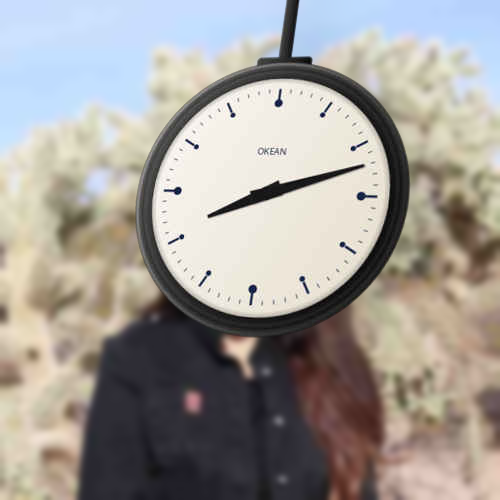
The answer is 8h12
